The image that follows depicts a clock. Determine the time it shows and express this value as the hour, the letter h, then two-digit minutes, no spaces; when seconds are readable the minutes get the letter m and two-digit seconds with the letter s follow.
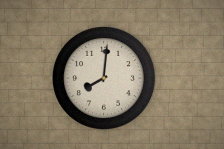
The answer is 8h01
